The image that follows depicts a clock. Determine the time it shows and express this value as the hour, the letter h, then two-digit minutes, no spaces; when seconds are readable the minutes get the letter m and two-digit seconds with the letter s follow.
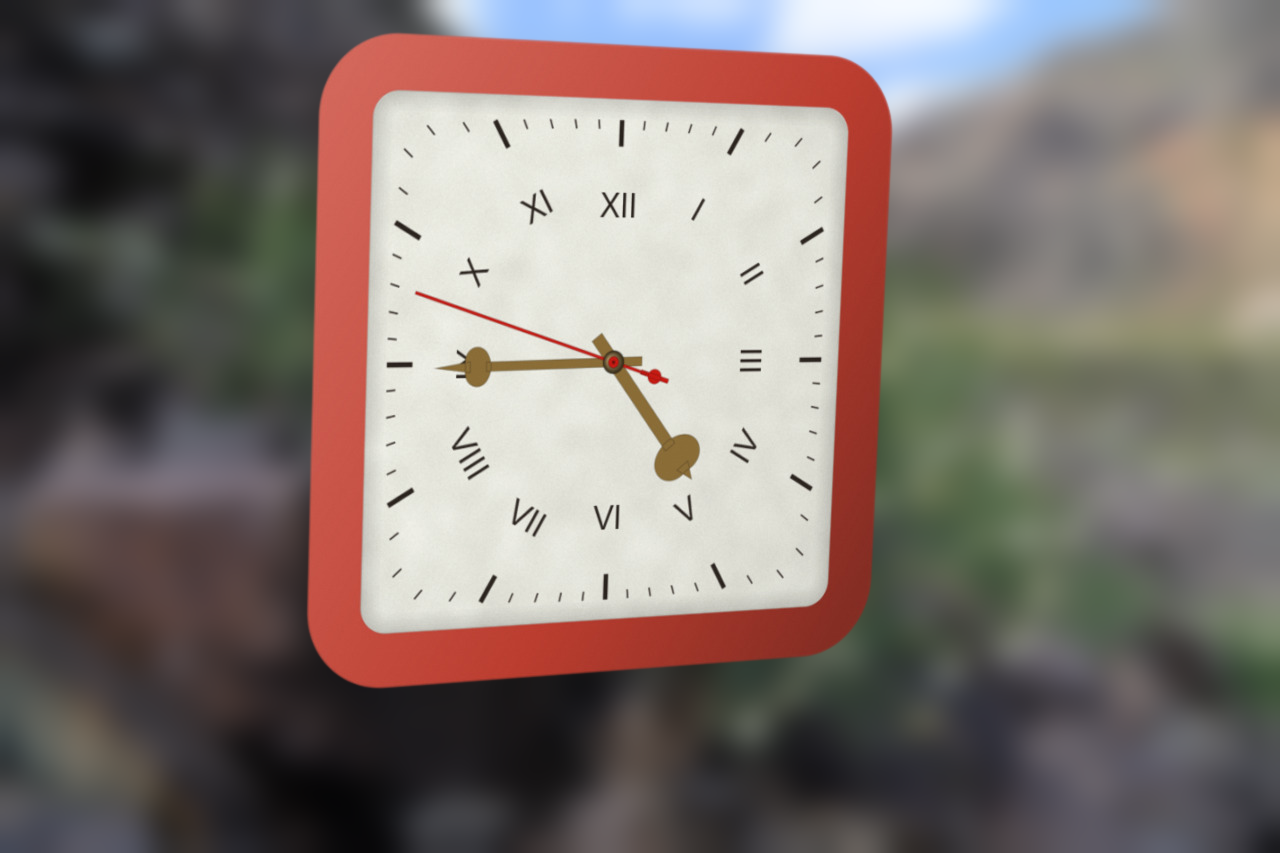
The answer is 4h44m48s
